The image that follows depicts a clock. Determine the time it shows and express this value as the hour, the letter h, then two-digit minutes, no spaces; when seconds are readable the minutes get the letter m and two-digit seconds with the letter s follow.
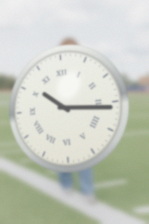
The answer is 10h16
